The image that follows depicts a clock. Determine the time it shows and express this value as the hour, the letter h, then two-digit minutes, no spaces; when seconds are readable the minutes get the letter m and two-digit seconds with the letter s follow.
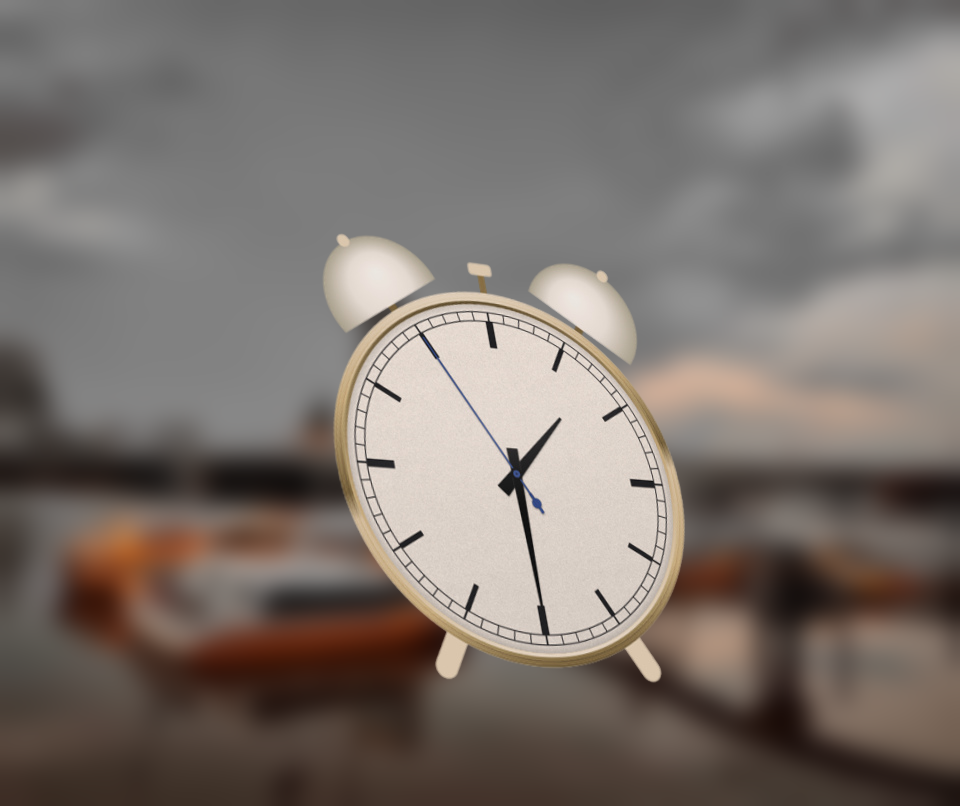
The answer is 1h29m55s
